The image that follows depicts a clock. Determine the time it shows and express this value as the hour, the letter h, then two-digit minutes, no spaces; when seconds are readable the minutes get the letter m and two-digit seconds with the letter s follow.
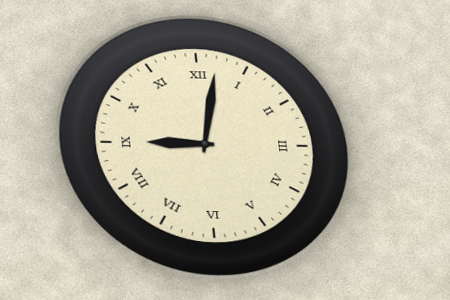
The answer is 9h02
